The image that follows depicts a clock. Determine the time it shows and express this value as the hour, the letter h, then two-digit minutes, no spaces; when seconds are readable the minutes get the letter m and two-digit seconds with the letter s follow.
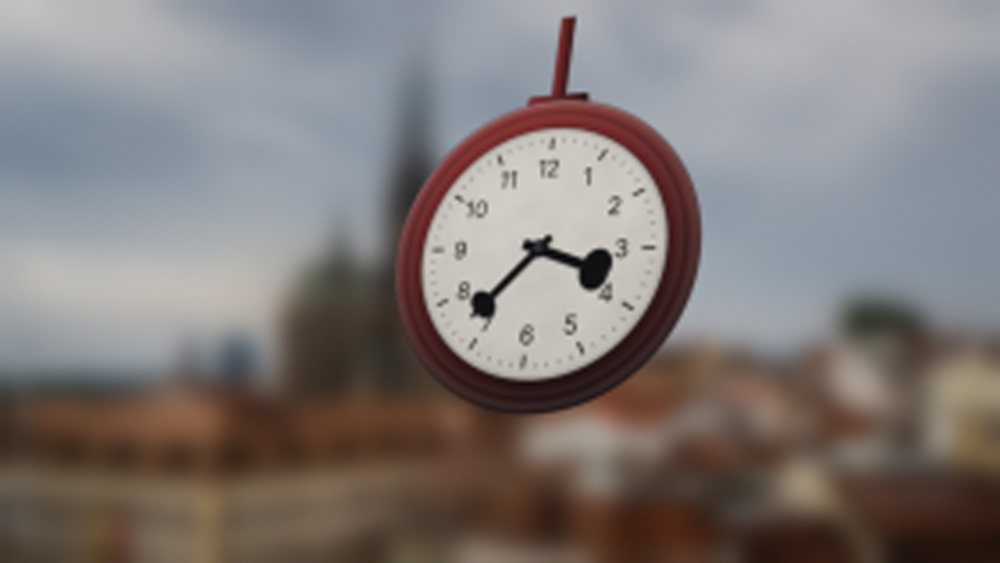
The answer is 3h37
